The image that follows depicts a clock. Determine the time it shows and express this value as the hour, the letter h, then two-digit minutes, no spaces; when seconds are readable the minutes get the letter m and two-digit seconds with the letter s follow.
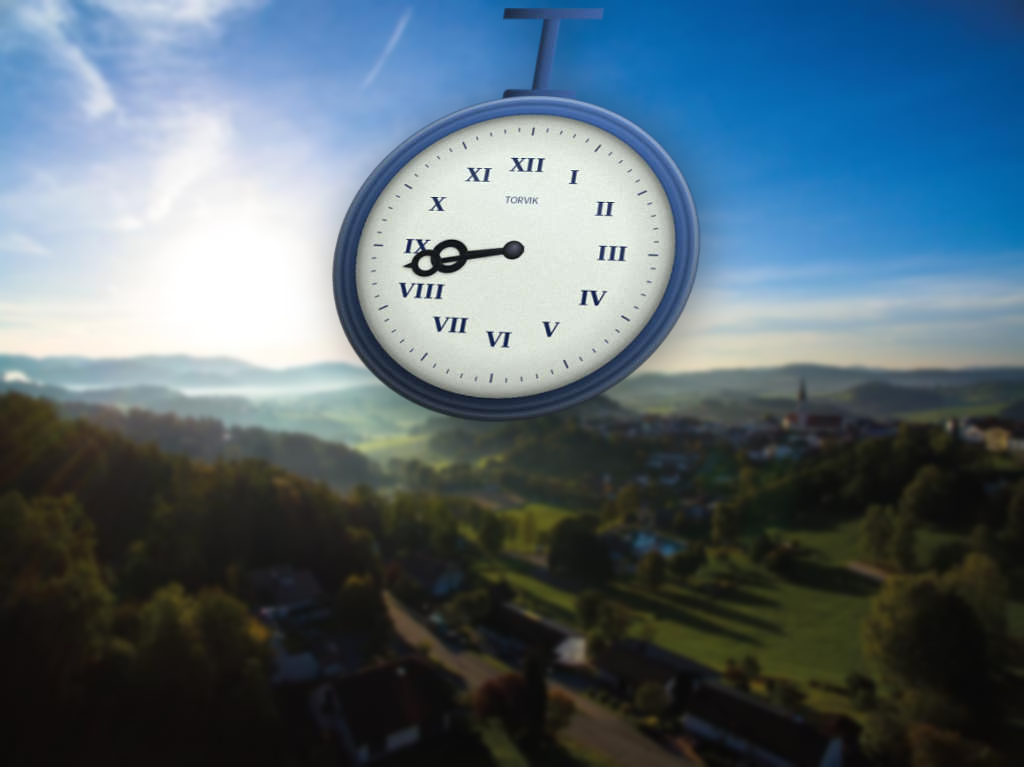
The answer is 8h43
